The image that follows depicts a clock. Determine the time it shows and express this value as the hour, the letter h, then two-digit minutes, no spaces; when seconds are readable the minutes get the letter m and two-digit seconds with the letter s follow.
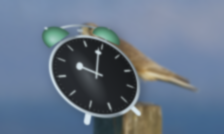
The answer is 10h04
